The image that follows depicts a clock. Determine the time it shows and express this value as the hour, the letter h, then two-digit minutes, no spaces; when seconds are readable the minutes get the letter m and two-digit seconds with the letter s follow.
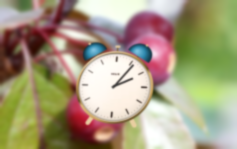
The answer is 2h06
